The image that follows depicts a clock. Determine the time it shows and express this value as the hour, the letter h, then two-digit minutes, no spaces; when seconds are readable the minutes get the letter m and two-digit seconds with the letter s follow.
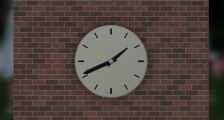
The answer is 1h41
